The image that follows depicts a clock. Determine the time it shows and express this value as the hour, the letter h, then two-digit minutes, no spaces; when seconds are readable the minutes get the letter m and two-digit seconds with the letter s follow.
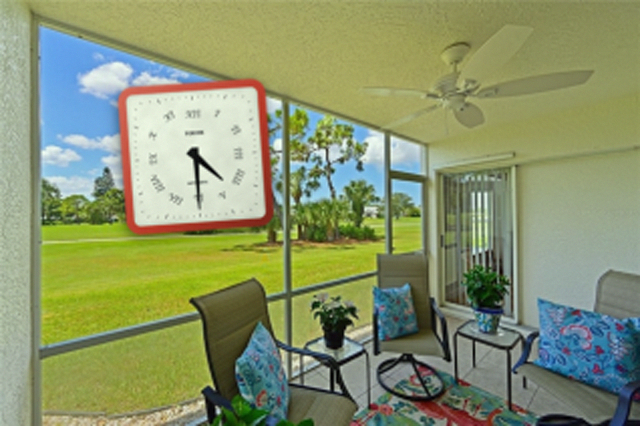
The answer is 4h30
